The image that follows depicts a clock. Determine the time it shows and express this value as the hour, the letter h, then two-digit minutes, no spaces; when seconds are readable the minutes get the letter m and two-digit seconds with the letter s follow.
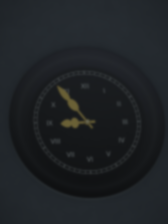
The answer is 8h54
